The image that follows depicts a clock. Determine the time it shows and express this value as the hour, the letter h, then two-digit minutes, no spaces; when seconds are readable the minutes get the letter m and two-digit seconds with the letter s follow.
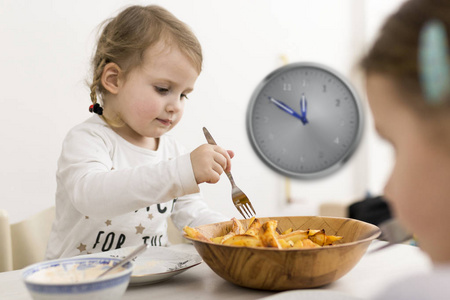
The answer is 11h50
